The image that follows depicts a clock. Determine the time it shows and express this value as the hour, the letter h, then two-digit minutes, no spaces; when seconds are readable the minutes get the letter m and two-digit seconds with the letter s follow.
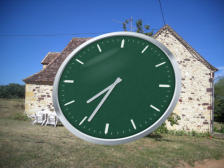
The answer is 7h34
